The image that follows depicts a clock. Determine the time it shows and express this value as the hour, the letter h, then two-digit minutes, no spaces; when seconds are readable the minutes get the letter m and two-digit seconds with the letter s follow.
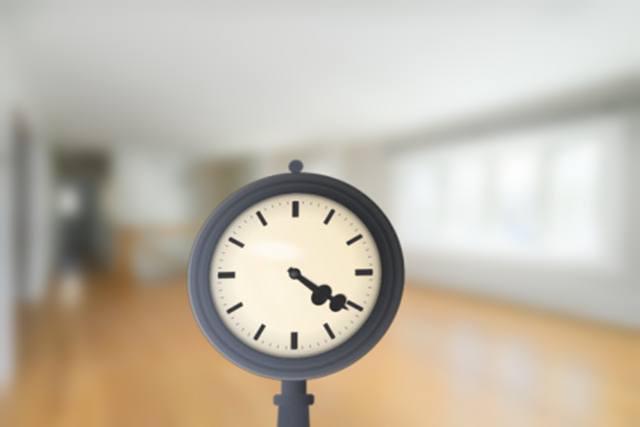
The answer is 4h21
